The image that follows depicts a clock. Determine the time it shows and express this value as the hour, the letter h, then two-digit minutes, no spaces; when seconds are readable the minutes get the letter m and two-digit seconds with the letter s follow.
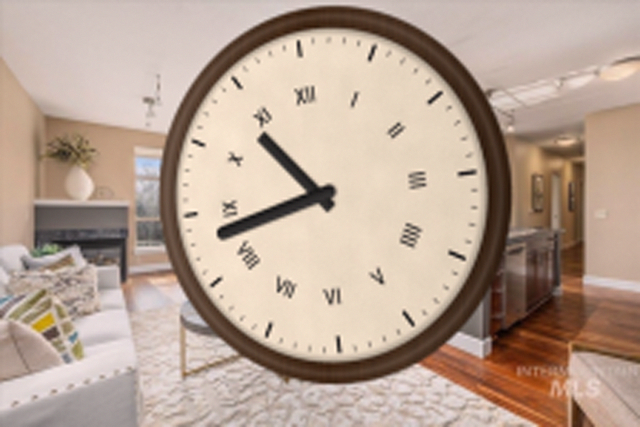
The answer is 10h43
